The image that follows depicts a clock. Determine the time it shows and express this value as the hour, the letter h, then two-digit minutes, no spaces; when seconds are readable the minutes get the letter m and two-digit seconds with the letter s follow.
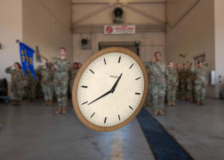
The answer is 12h39
